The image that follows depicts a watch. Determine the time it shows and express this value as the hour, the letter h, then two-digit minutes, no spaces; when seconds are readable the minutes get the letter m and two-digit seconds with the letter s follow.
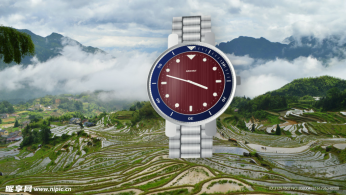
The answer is 3h48
